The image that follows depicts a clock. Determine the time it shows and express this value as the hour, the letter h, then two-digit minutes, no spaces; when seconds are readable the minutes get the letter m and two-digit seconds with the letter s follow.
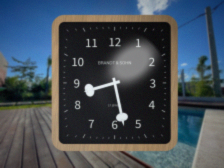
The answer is 8h28
